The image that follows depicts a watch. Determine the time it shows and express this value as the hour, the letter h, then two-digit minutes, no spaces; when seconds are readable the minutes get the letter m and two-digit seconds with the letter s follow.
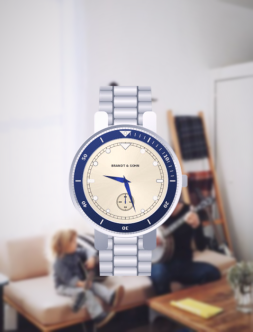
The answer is 9h27
